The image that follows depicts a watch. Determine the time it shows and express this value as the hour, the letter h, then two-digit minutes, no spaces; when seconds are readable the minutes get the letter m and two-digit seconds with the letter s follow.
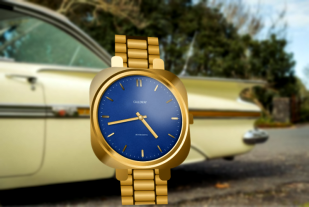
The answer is 4h43
